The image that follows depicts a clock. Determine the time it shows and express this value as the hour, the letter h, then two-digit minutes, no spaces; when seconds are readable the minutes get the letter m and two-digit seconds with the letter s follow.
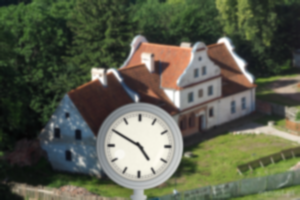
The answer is 4h50
